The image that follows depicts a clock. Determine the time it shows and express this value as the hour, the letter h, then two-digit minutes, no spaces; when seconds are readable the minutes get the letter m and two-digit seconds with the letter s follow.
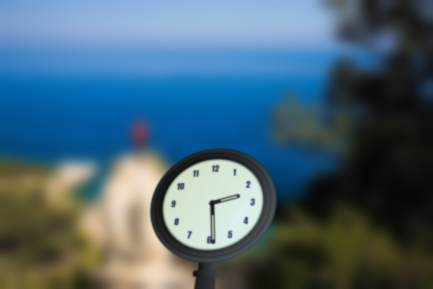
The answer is 2h29
